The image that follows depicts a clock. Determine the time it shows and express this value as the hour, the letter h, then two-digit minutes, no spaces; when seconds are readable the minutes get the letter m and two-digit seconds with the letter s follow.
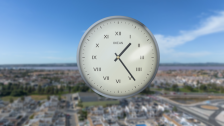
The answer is 1h24
